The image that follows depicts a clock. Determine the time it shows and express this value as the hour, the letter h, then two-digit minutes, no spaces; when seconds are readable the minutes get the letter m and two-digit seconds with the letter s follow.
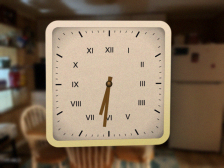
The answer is 6h31
